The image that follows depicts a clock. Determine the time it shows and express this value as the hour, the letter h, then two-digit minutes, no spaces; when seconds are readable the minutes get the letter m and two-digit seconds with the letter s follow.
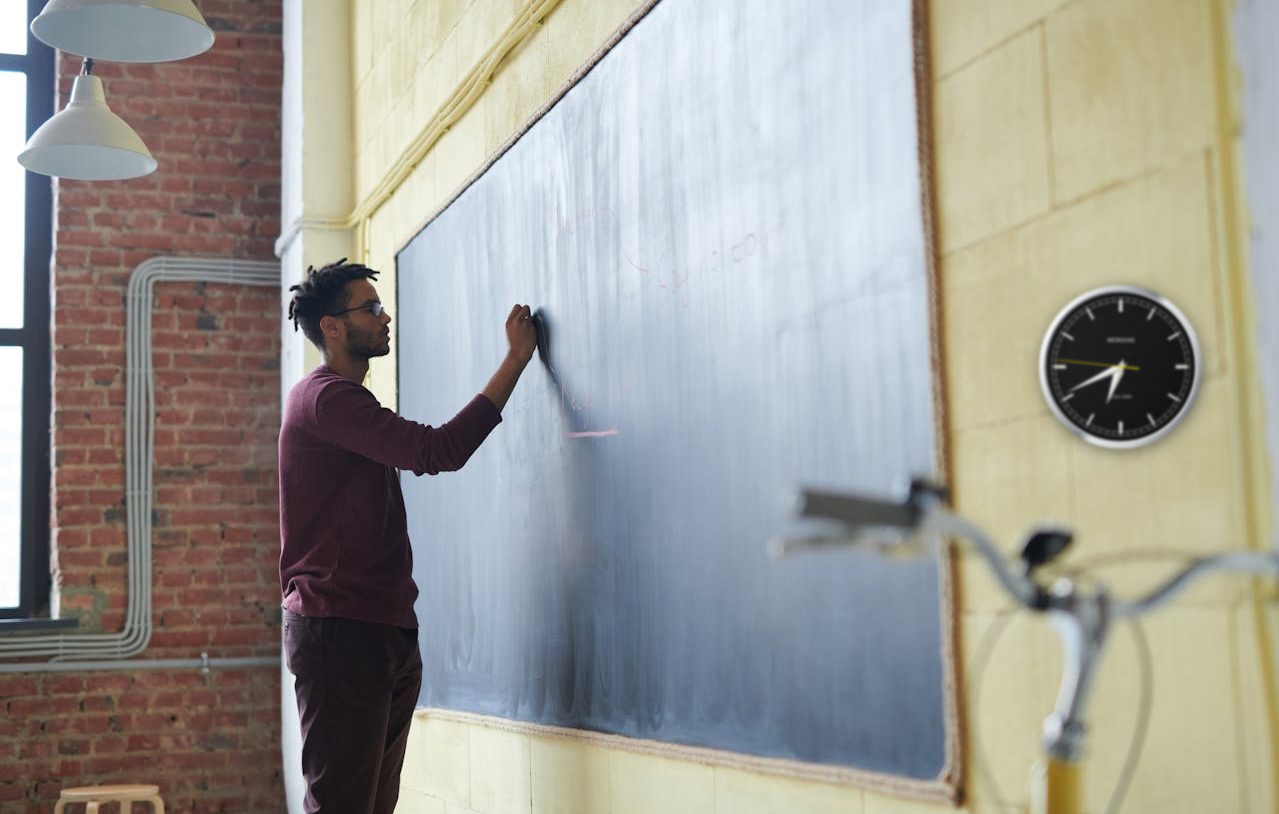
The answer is 6h40m46s
